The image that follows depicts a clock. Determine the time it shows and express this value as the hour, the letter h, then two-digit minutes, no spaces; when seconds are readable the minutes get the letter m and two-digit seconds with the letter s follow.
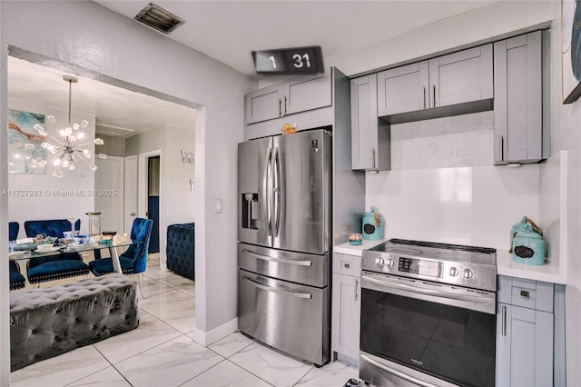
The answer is 1h31
